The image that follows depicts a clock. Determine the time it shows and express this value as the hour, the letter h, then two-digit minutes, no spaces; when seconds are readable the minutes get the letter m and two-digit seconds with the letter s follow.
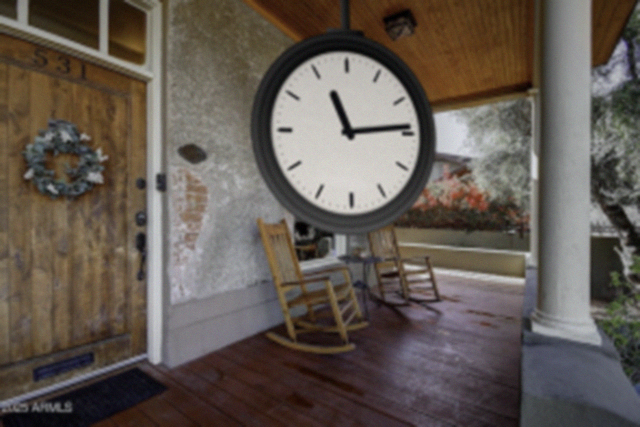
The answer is 11h14
